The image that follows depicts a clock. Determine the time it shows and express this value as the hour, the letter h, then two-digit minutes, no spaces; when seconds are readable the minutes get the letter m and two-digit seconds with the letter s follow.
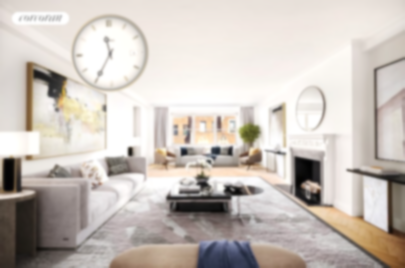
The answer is 11h35
